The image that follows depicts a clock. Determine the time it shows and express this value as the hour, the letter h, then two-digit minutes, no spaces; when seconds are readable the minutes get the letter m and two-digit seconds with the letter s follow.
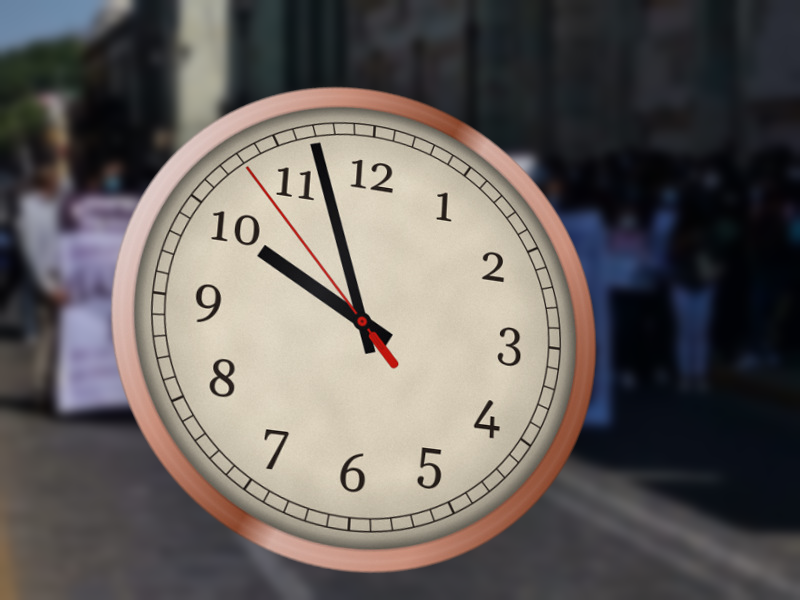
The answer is 9h56m53s
